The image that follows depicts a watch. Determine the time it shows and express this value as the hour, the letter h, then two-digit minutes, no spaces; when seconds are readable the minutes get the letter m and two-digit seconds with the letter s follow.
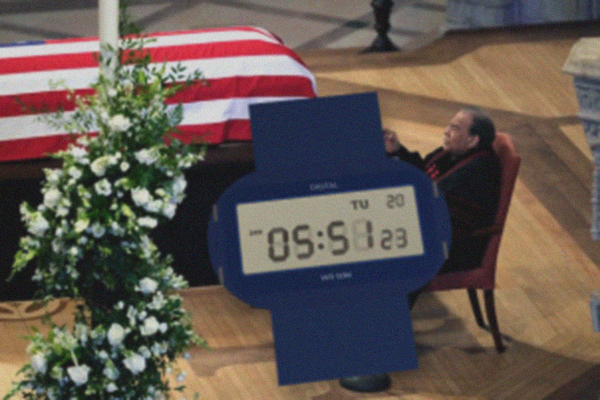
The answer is 5h51m23s
